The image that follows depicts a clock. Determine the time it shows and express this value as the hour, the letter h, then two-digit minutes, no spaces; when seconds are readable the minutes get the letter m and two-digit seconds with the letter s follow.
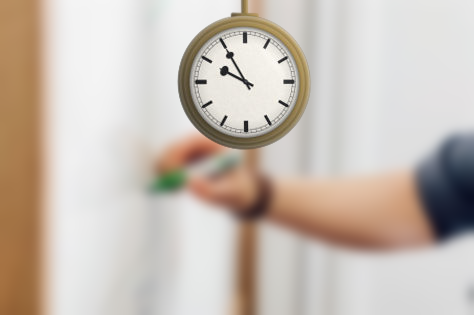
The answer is 9h55
